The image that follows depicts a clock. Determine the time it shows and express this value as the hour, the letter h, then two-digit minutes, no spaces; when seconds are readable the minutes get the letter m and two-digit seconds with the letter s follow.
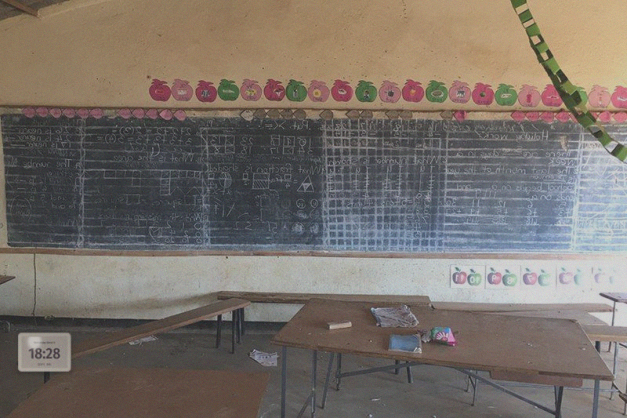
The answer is 18h28
